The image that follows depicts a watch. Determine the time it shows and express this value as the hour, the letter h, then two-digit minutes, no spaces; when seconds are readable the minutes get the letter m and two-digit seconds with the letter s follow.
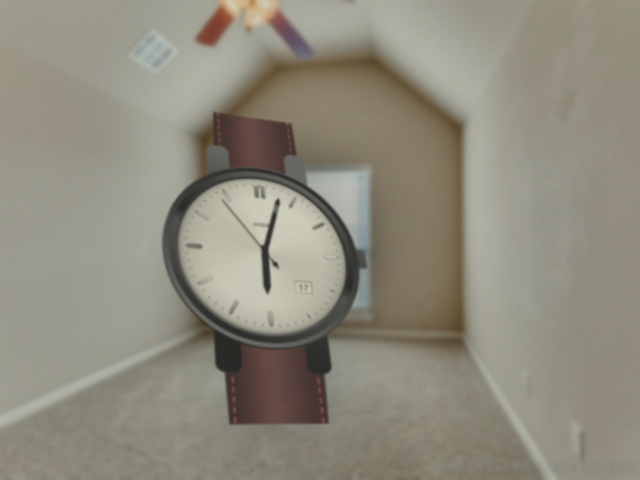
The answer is 6h02m54s
